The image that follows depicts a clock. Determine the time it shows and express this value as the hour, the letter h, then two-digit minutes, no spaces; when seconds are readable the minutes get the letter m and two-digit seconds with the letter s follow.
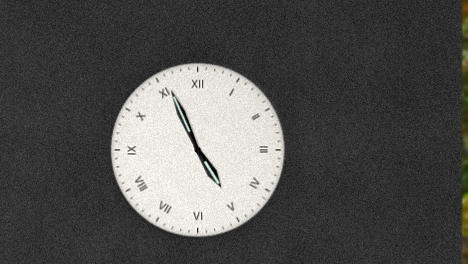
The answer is 4h56
